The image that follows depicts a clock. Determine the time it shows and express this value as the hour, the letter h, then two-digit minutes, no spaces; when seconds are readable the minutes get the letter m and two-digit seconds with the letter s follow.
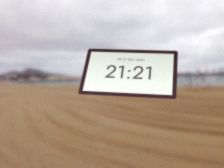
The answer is 21h21
